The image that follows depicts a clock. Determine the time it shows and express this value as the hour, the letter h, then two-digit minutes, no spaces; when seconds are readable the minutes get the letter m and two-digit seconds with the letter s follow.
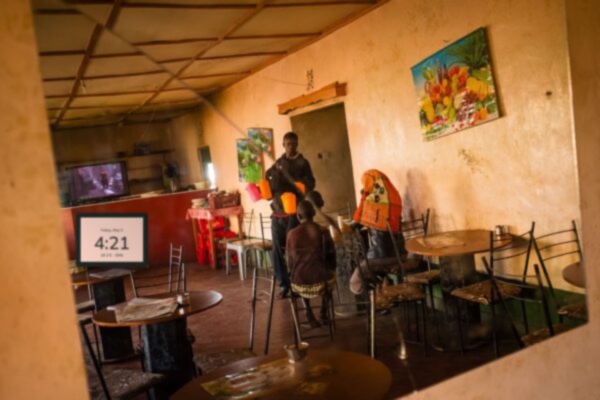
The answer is 4h21
